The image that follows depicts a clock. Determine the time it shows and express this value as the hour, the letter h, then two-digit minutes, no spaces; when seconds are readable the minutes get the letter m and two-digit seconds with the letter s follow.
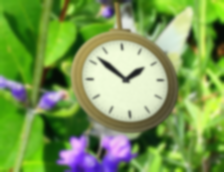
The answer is 1h52
